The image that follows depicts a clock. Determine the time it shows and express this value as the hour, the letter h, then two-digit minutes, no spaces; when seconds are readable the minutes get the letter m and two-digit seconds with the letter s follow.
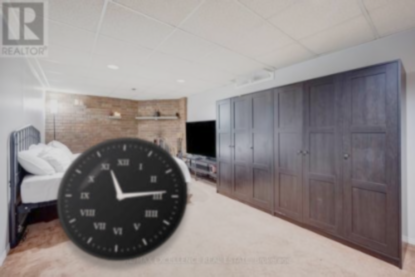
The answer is 11h14
